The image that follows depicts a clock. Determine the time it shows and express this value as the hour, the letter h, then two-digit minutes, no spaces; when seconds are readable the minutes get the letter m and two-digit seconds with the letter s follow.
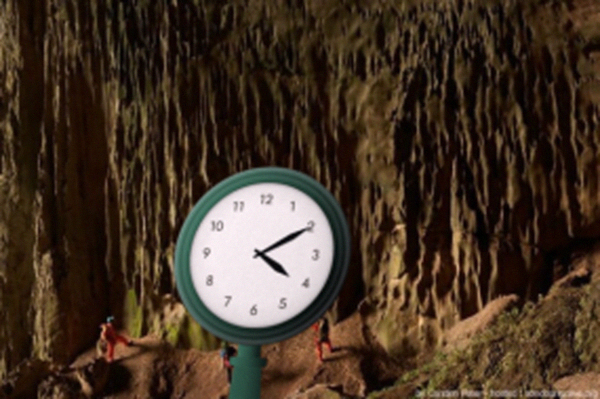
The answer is 4h10
